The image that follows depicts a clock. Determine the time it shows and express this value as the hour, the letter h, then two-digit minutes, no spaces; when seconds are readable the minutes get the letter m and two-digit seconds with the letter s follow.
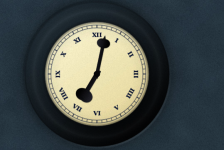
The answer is 7h02
